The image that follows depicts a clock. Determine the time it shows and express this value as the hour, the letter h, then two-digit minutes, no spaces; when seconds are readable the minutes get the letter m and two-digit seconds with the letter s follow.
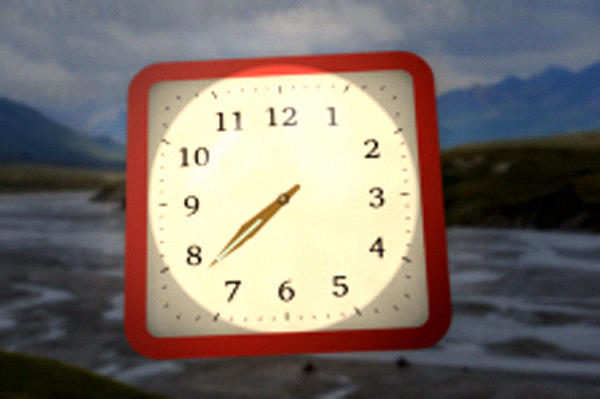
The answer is 7h38
